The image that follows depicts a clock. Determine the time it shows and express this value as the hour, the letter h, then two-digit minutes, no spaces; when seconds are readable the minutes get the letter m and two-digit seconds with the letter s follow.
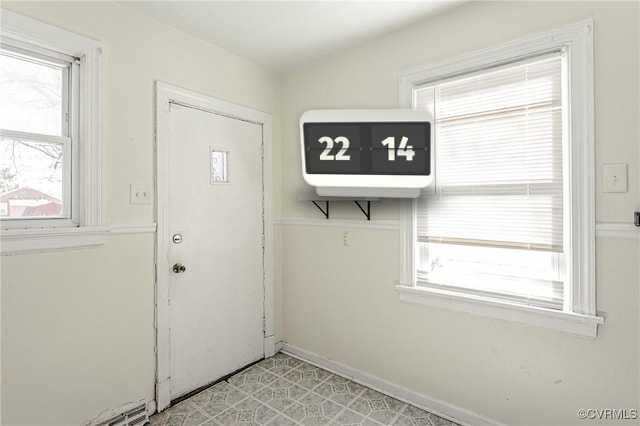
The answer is 22h14
